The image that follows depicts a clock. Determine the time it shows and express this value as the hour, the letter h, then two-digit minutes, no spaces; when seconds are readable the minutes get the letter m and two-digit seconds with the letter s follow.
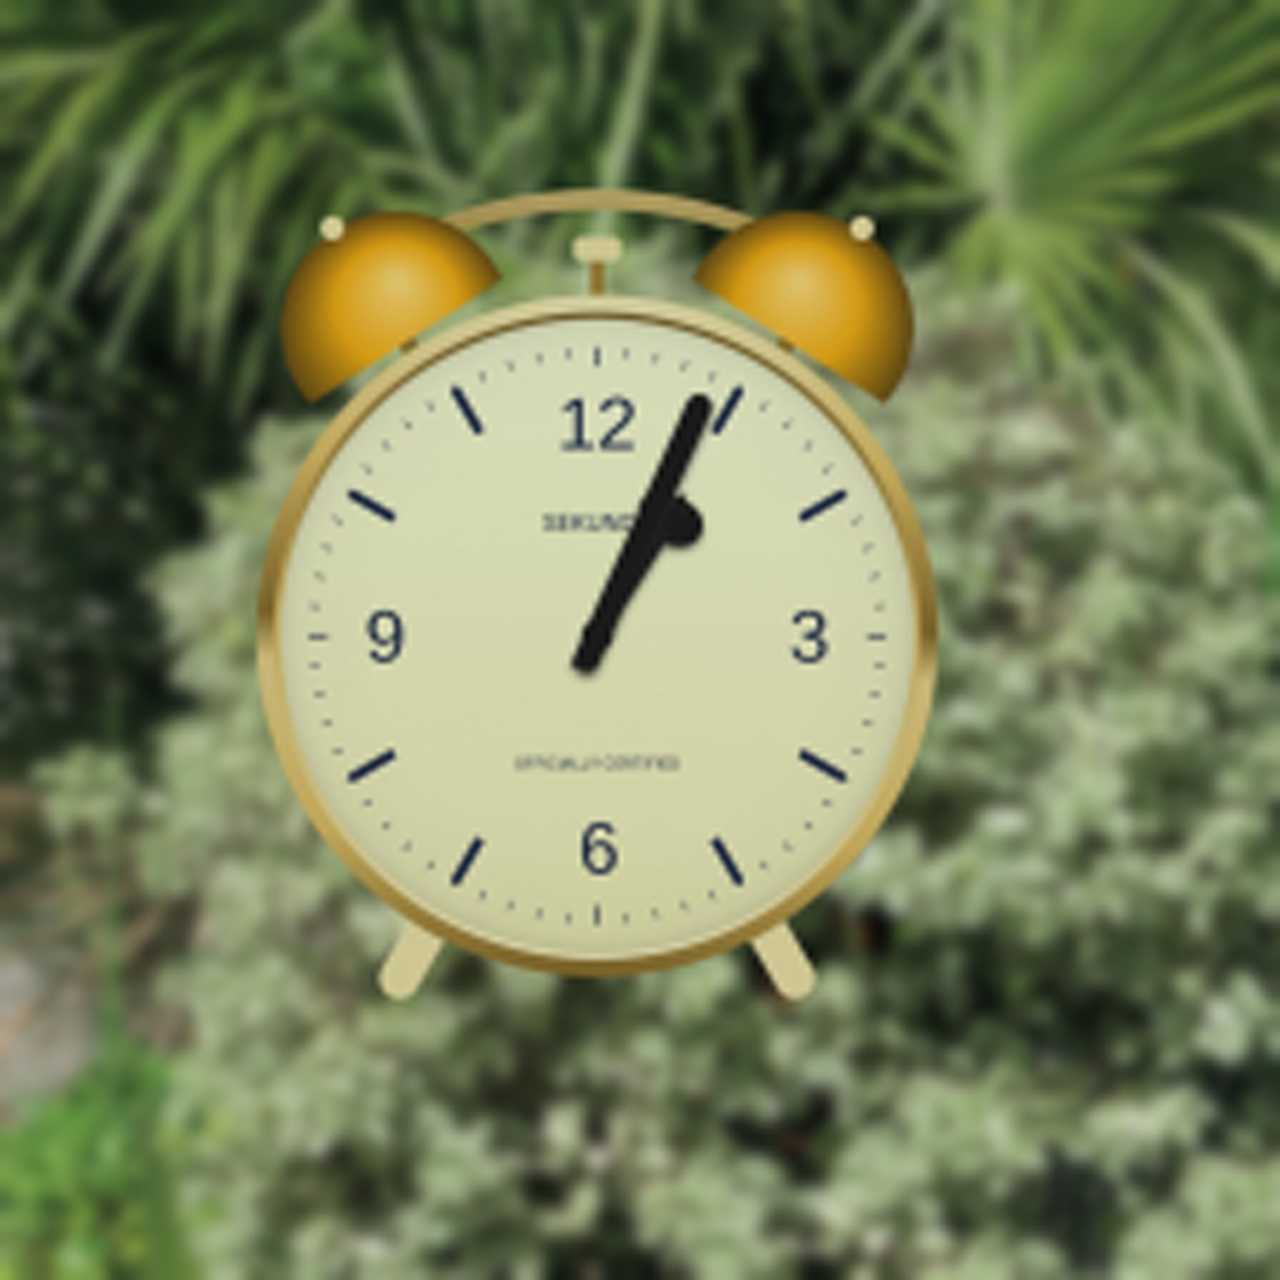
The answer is 1h04
